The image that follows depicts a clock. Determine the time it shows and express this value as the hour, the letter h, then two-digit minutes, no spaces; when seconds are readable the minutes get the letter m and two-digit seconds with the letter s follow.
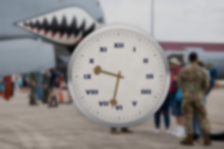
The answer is 9h32
